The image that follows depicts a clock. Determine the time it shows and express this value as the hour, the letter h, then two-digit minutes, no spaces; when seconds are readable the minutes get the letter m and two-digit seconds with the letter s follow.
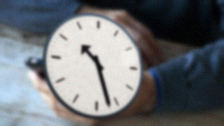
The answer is 10h27
